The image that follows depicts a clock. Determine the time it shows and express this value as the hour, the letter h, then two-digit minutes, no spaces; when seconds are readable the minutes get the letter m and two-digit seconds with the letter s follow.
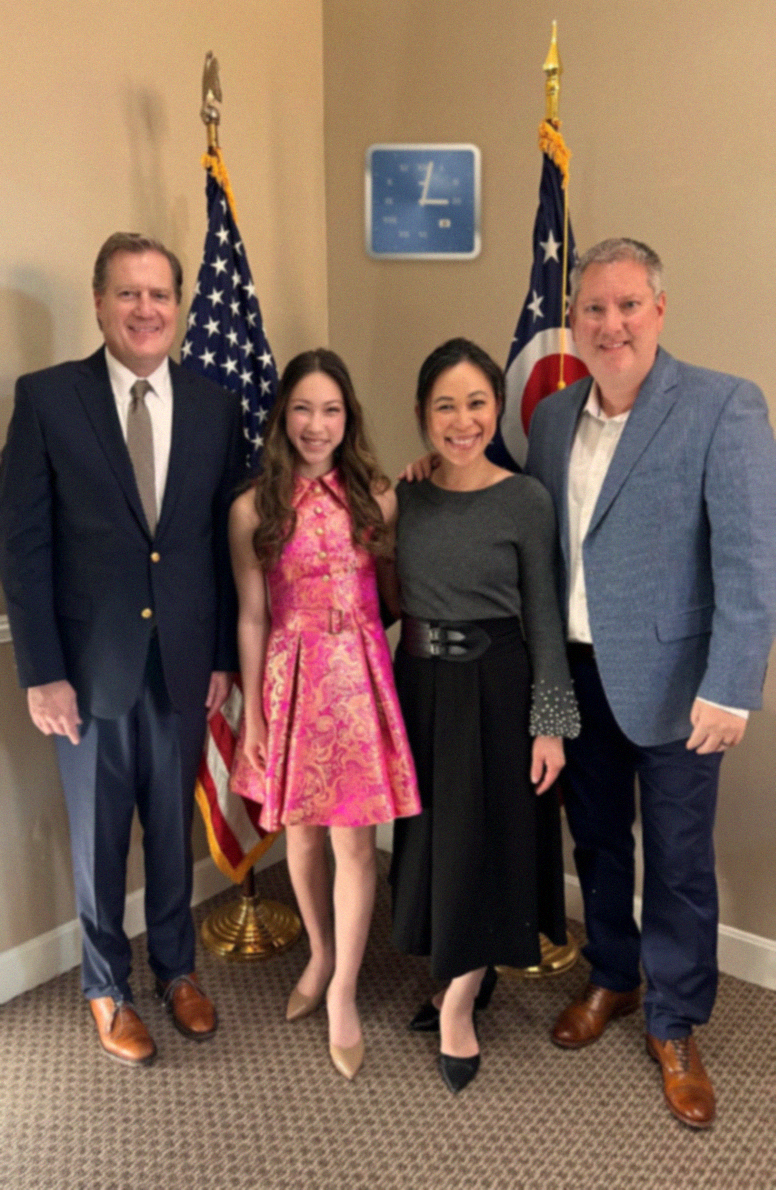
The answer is 3h02
